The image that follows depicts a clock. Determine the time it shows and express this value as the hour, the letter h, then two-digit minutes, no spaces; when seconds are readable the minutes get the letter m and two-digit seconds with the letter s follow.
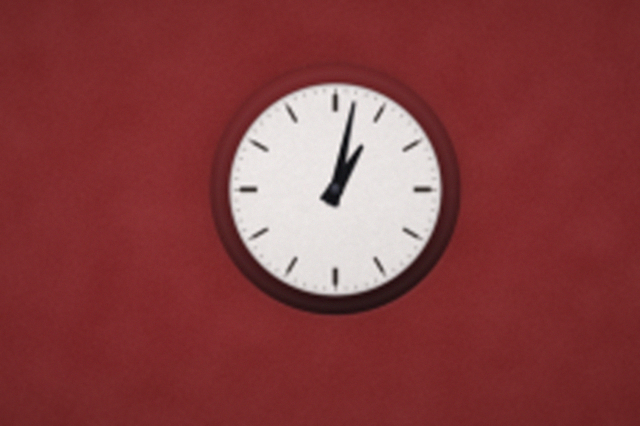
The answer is 1h02
